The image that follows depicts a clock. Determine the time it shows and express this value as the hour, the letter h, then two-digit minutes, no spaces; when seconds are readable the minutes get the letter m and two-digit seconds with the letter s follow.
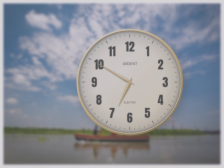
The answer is 6h50
